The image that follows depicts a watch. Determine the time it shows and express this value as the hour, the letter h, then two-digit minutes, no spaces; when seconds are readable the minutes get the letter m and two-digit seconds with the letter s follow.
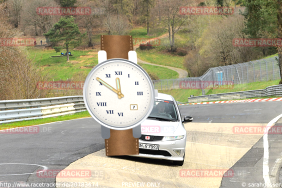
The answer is 11h51
